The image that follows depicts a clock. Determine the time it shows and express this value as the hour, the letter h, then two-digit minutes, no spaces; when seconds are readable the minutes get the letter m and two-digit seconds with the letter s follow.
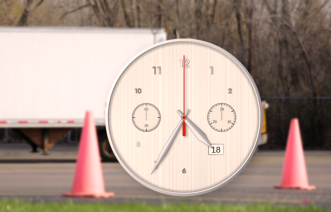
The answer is 4h35
